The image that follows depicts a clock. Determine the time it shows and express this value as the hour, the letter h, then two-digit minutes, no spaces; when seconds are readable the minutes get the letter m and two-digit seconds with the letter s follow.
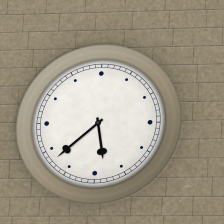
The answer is 5h38
